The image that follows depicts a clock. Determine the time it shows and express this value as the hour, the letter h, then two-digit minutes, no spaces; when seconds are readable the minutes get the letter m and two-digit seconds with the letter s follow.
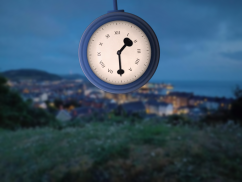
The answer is 1h30
